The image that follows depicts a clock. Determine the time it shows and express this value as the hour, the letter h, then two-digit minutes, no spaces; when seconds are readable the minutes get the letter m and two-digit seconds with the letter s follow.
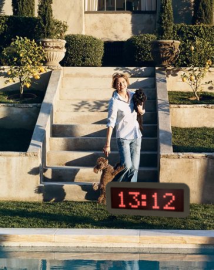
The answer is 13h12
